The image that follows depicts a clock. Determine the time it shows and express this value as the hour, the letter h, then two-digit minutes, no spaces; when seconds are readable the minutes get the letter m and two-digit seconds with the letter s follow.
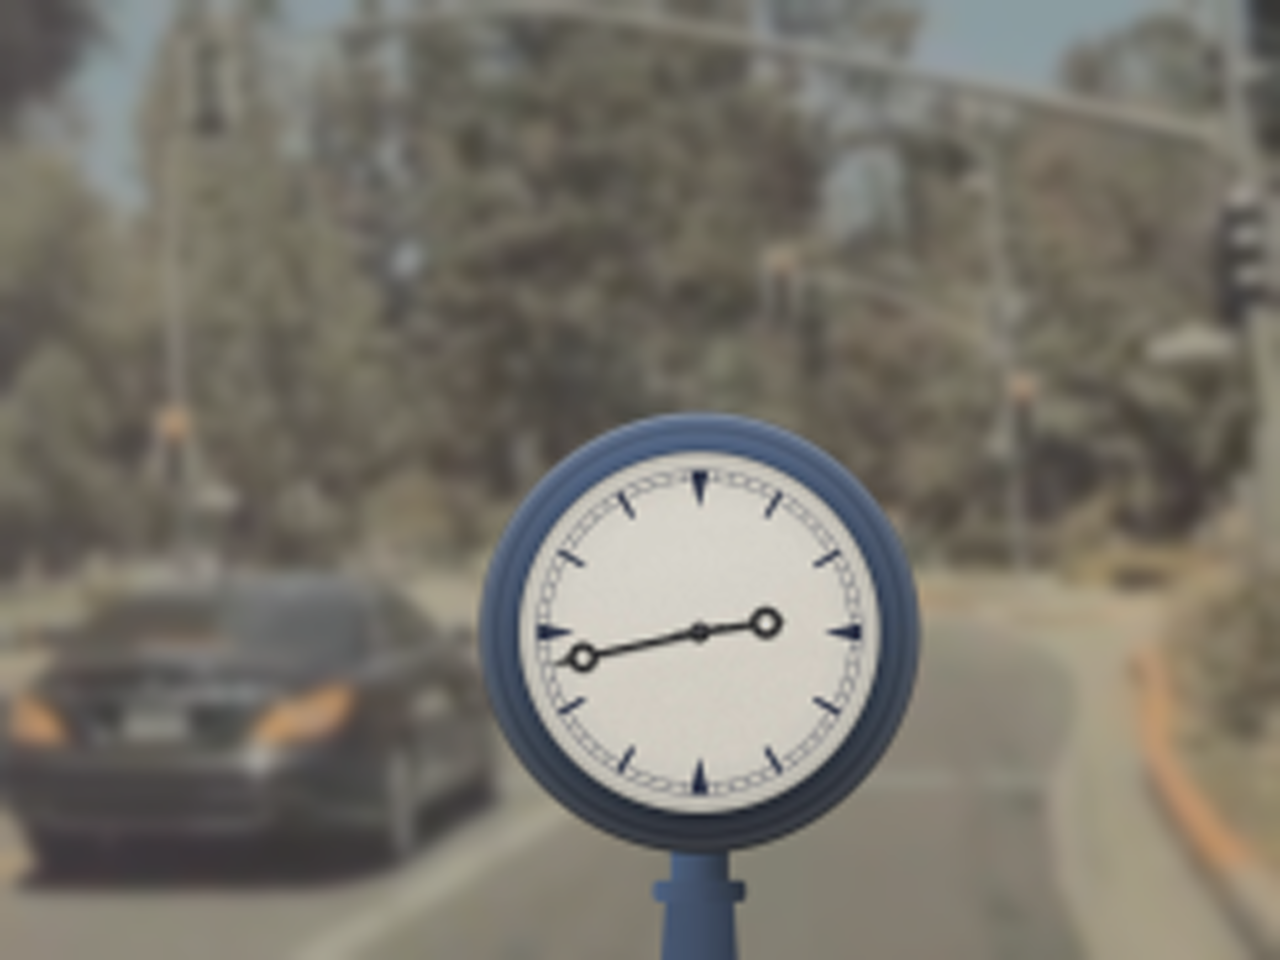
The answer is 2h43
